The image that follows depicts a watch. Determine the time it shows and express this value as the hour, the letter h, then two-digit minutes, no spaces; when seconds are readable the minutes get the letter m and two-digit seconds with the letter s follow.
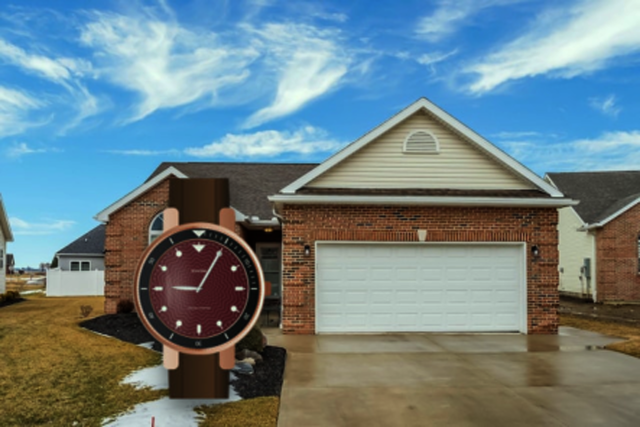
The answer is 9h05
